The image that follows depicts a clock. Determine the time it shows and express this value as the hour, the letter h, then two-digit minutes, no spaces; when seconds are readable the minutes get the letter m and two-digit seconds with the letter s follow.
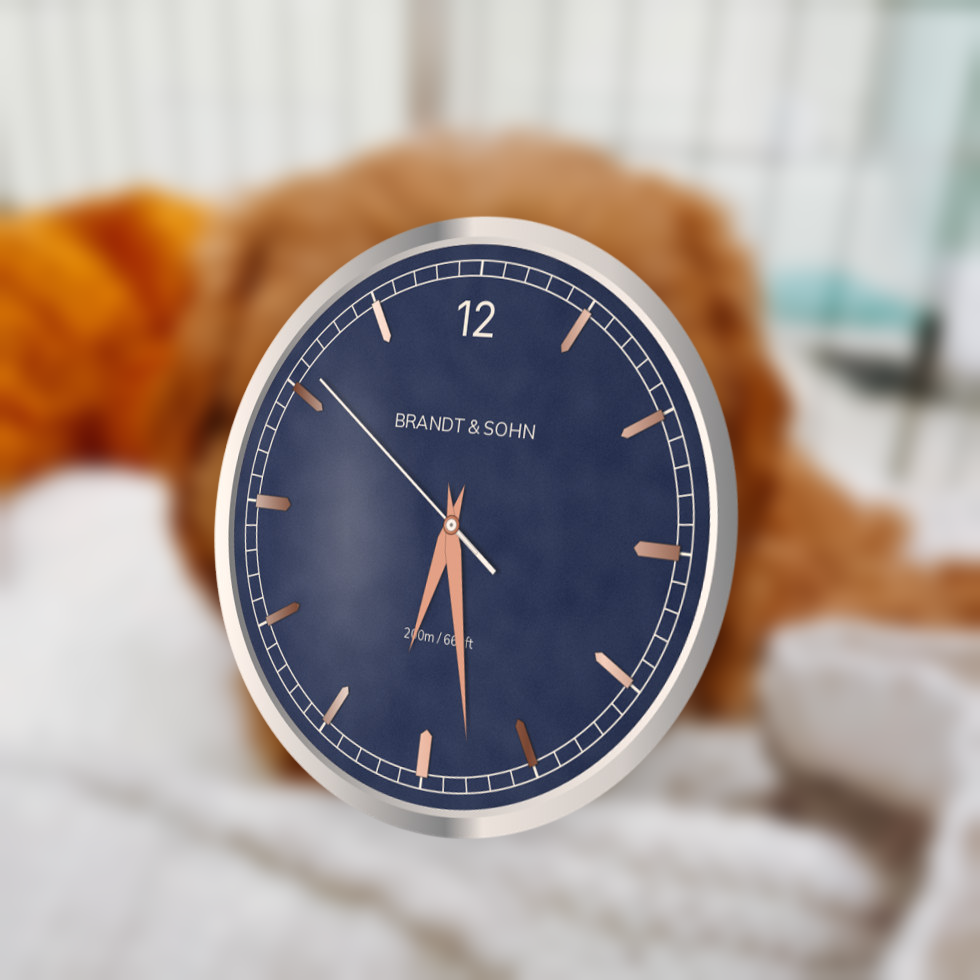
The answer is 6h27m51s
